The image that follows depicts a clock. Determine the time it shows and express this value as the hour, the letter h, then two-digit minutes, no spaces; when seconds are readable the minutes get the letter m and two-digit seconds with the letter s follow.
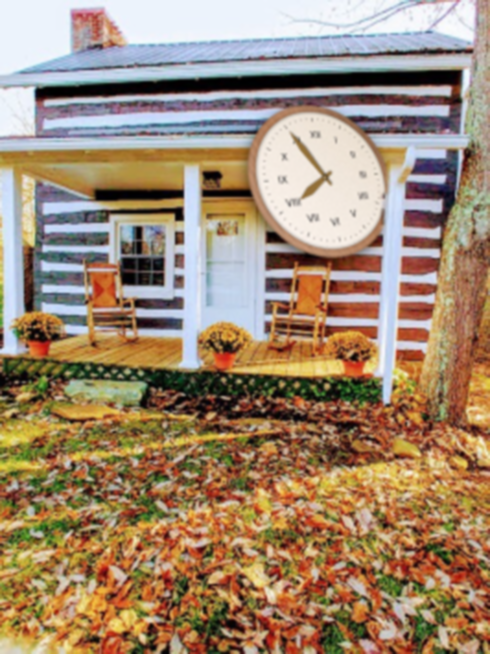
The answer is 7h55
